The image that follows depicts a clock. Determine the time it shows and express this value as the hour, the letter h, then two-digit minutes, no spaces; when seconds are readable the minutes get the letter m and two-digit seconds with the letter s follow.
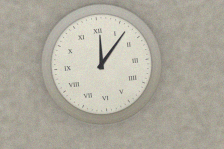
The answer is 12h07
